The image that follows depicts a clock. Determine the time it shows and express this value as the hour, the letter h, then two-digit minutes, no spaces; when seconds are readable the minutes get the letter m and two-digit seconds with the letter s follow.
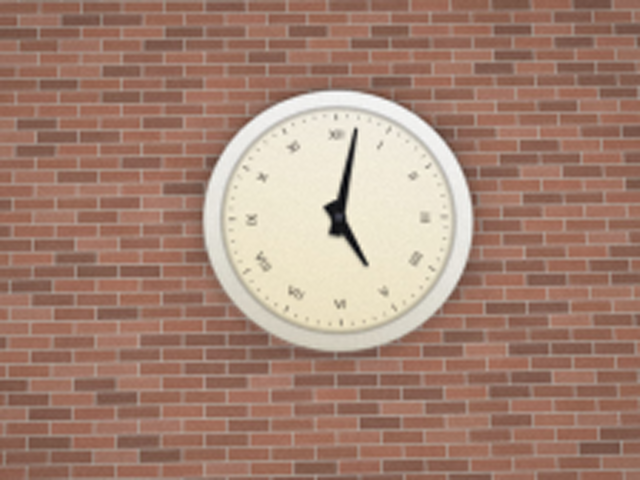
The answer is 5h02
